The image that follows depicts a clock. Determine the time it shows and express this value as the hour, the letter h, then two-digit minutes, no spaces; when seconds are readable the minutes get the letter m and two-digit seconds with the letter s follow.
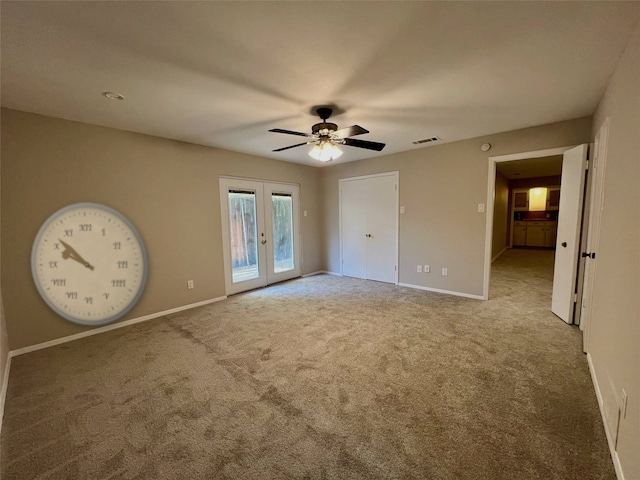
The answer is 9h52
